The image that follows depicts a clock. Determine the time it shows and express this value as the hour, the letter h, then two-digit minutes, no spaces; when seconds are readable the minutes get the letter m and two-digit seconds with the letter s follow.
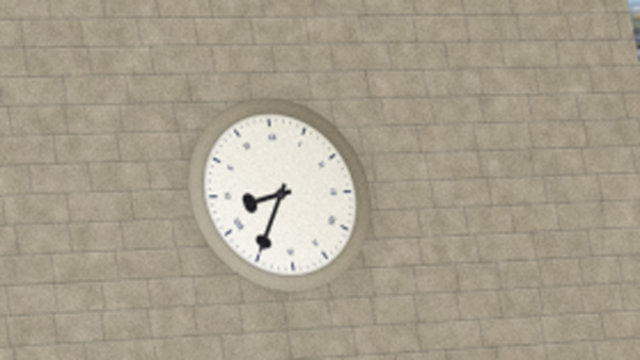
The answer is 8h35
